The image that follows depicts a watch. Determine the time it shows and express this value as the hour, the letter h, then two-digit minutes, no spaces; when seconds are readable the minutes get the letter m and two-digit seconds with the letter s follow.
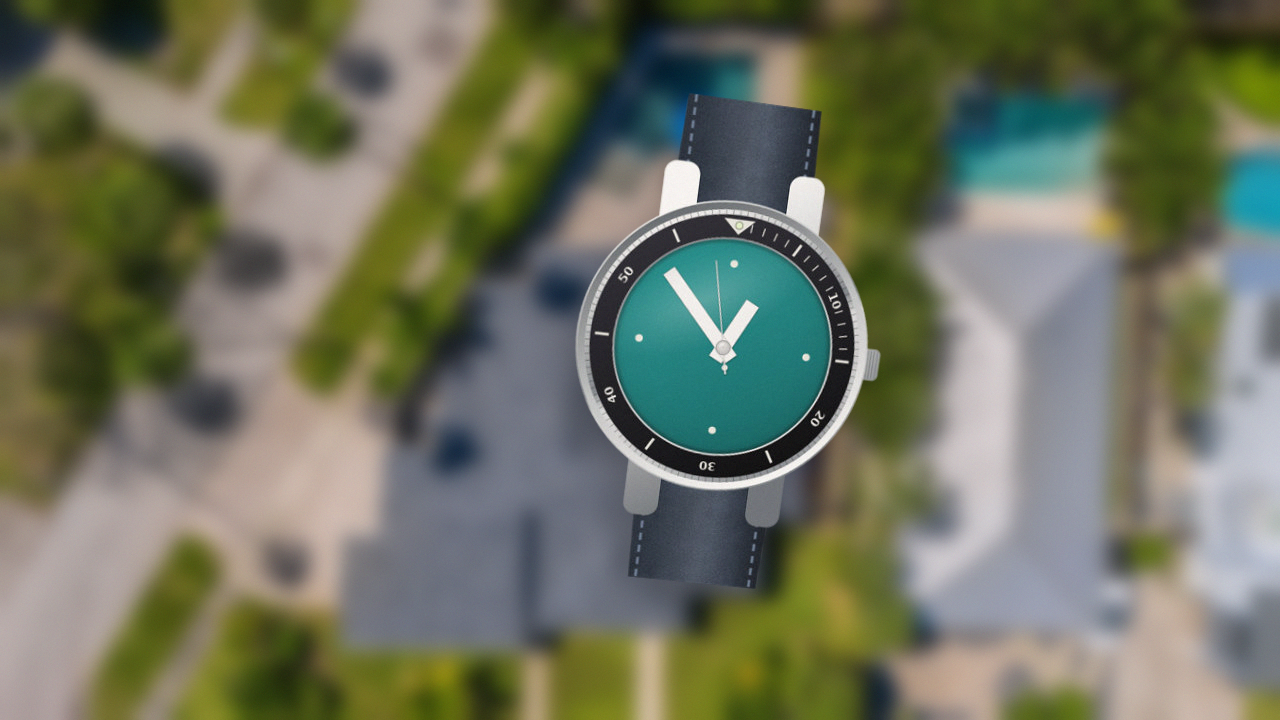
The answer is 12h52m58s
